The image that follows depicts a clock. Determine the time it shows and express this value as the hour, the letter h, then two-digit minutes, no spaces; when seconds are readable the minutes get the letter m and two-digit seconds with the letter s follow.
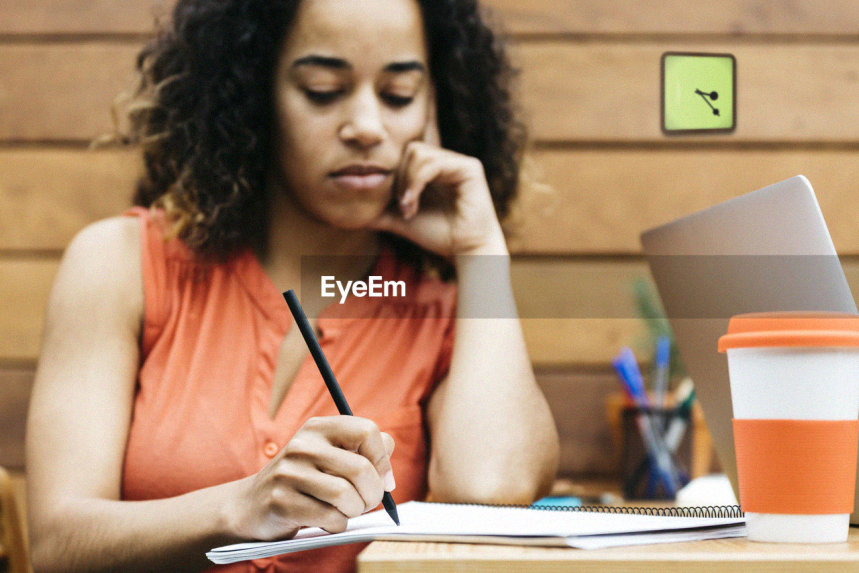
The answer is 3h23
